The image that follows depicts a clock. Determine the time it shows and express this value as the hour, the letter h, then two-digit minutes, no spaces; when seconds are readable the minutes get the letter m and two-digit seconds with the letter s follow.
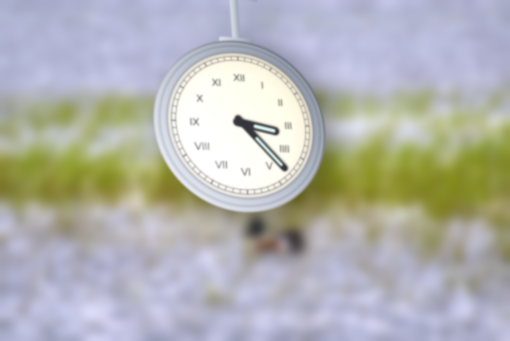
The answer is 3h23
